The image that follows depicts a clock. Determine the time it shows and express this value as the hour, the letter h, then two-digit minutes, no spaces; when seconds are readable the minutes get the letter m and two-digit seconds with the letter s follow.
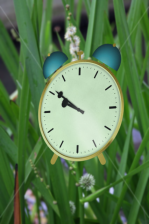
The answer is 9h51
